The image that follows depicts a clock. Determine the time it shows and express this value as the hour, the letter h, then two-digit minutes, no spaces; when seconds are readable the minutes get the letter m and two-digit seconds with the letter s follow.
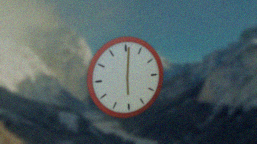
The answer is 6h01
